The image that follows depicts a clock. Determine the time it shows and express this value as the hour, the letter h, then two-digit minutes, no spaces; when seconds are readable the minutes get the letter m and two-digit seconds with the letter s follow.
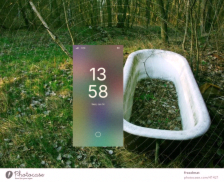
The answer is 13h58
